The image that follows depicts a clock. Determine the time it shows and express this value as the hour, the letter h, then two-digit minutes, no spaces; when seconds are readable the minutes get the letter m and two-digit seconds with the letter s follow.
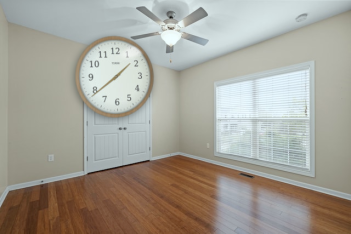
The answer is 1h39
